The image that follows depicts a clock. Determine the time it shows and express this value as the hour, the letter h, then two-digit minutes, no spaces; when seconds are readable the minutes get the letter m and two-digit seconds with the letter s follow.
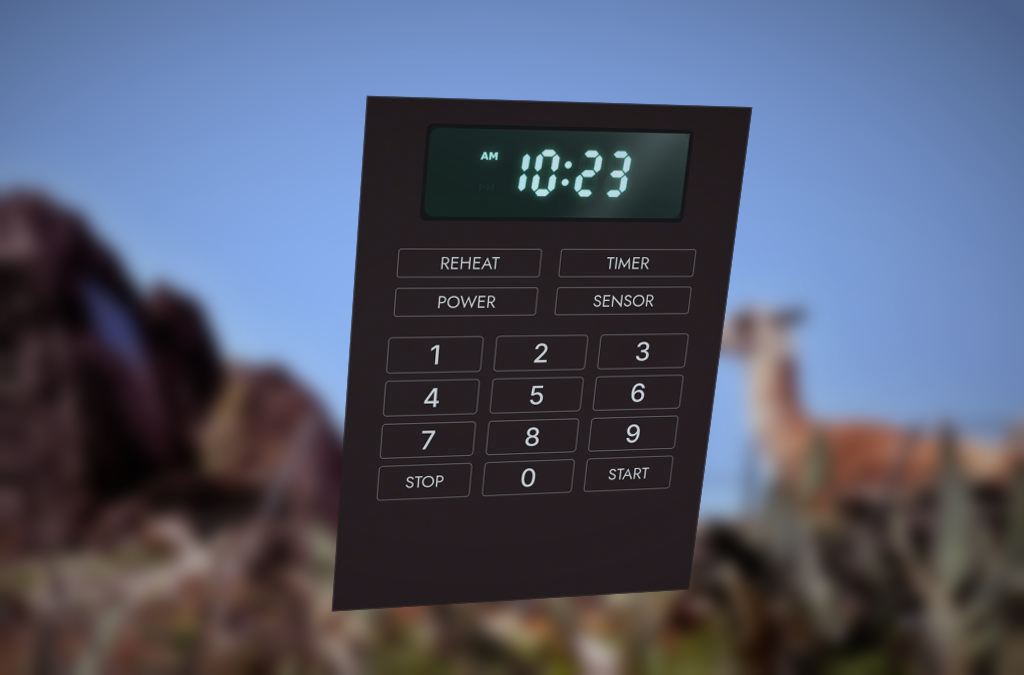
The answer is 10h23
